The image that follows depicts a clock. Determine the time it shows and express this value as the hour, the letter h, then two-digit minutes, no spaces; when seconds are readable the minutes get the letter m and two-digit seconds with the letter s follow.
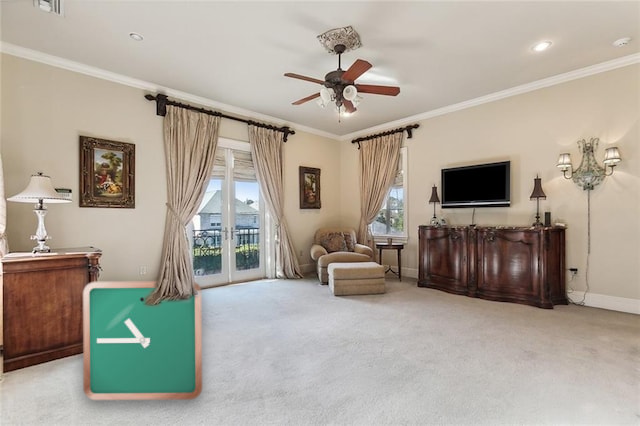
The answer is 10h45
